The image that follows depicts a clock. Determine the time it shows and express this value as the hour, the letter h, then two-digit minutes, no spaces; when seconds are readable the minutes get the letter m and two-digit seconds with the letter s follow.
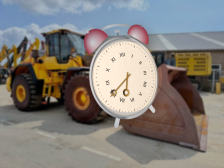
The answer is 6h40
